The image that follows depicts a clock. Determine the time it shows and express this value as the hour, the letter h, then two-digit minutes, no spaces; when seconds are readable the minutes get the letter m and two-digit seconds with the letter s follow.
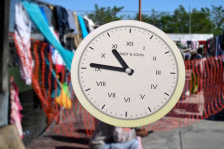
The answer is 10h46
